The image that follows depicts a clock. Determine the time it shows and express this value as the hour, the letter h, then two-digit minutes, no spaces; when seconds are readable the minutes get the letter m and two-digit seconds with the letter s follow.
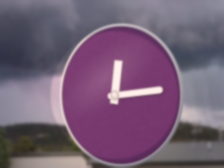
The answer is 12h14
